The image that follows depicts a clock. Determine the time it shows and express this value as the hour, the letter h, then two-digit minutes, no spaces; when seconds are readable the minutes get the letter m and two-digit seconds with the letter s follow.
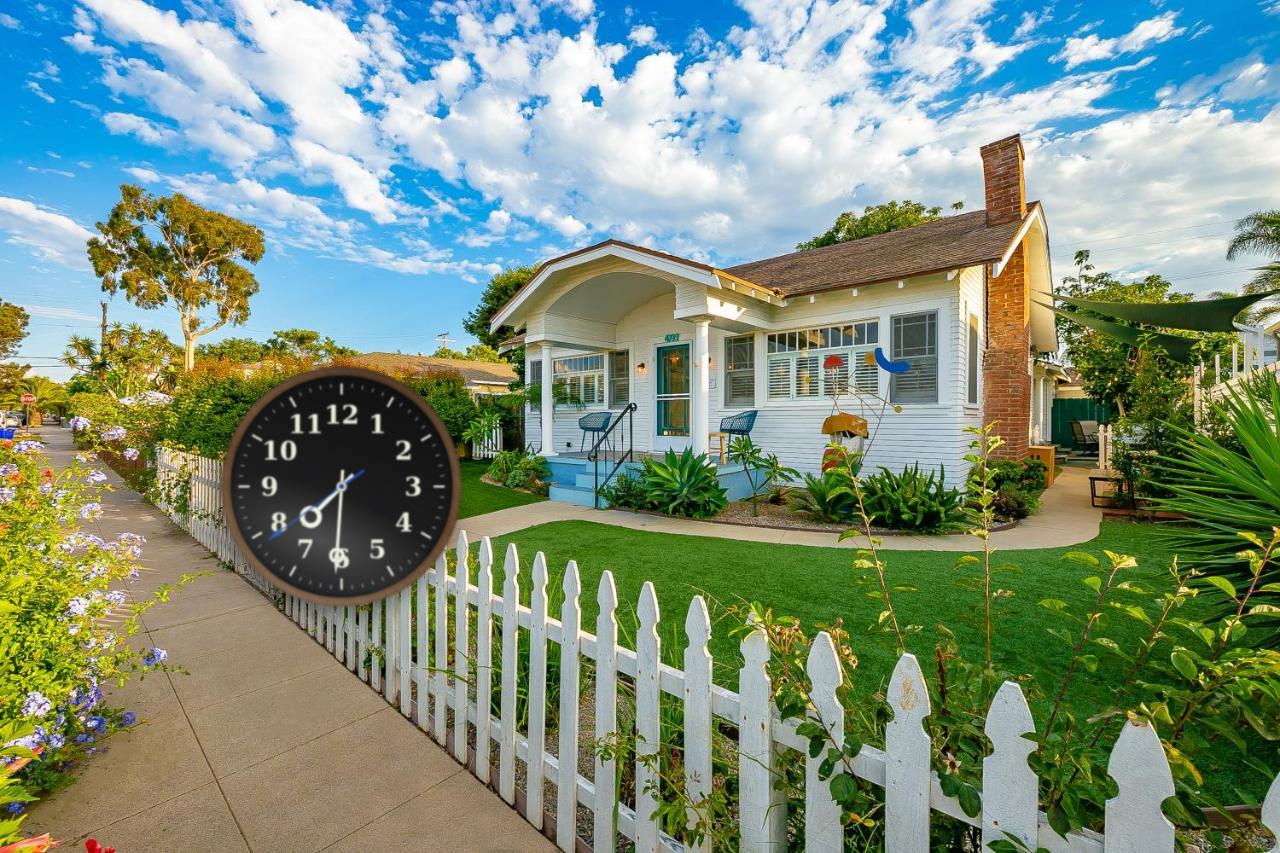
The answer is 7h30m39s
